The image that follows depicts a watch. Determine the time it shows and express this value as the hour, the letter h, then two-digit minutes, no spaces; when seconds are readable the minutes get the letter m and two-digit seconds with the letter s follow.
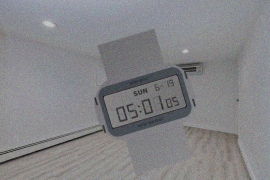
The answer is 5h01m05s
